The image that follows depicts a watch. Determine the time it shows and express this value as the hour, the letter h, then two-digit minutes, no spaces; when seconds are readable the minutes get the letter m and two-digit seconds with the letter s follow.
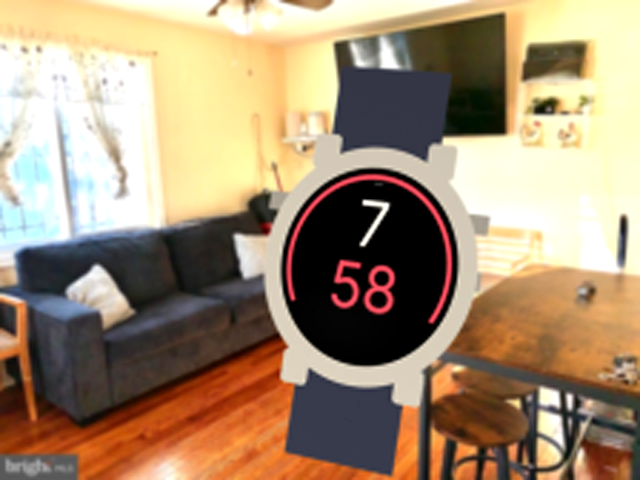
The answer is 7h58
